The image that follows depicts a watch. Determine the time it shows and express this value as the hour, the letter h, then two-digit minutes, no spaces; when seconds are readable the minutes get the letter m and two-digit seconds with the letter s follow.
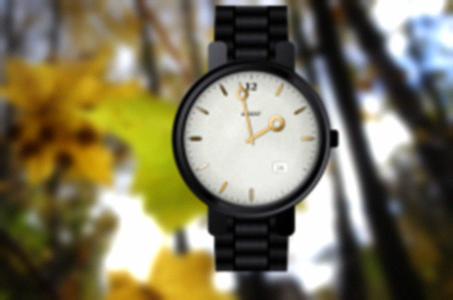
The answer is 1h58
